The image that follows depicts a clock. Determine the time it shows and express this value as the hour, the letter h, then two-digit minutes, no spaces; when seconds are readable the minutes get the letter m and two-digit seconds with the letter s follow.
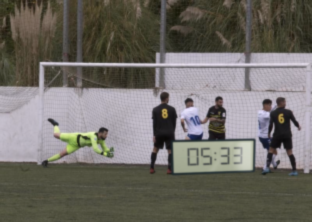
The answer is 5h33
